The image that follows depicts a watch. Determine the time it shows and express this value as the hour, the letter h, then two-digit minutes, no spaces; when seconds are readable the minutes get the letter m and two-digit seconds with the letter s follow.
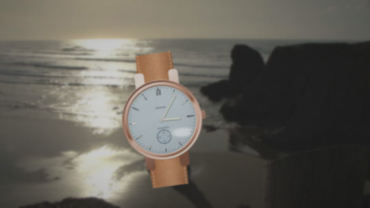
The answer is 3h06
